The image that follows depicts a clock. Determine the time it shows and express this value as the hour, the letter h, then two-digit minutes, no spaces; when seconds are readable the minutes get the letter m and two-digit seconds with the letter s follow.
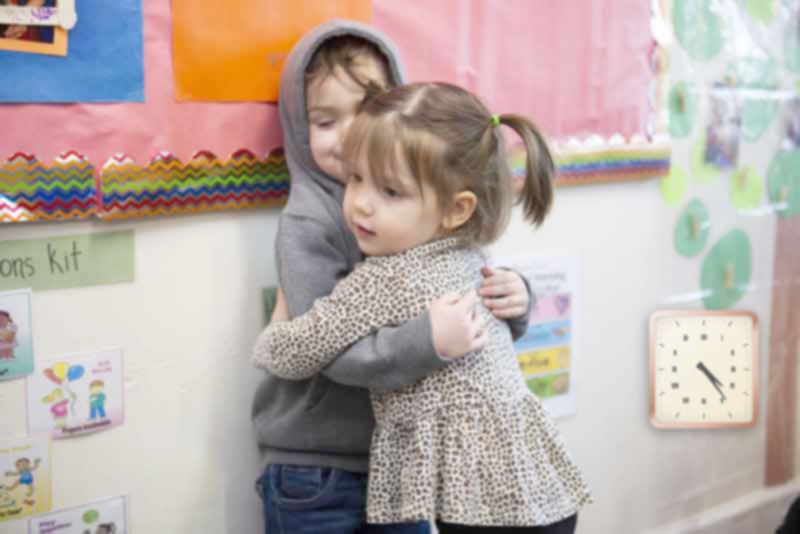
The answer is 4h24
